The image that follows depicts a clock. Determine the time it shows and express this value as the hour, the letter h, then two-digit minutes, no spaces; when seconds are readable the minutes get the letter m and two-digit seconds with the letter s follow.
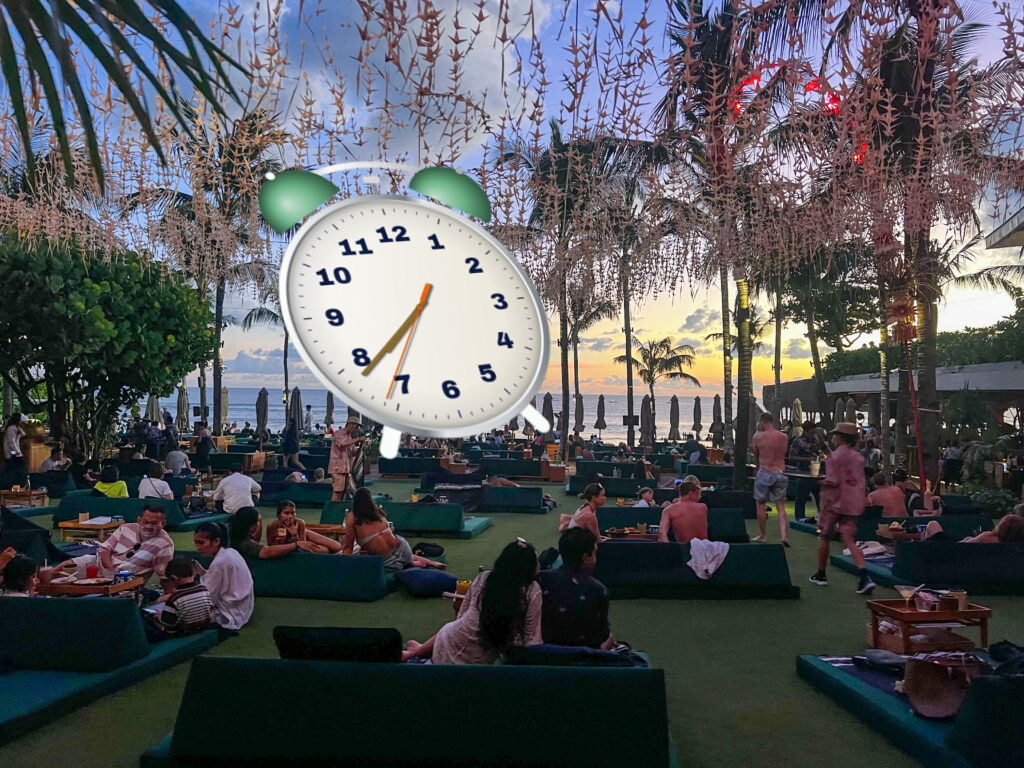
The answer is 7h38m36s
